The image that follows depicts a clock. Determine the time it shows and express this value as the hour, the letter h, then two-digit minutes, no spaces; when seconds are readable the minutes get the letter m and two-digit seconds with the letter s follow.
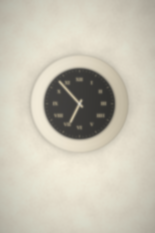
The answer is 6h53
